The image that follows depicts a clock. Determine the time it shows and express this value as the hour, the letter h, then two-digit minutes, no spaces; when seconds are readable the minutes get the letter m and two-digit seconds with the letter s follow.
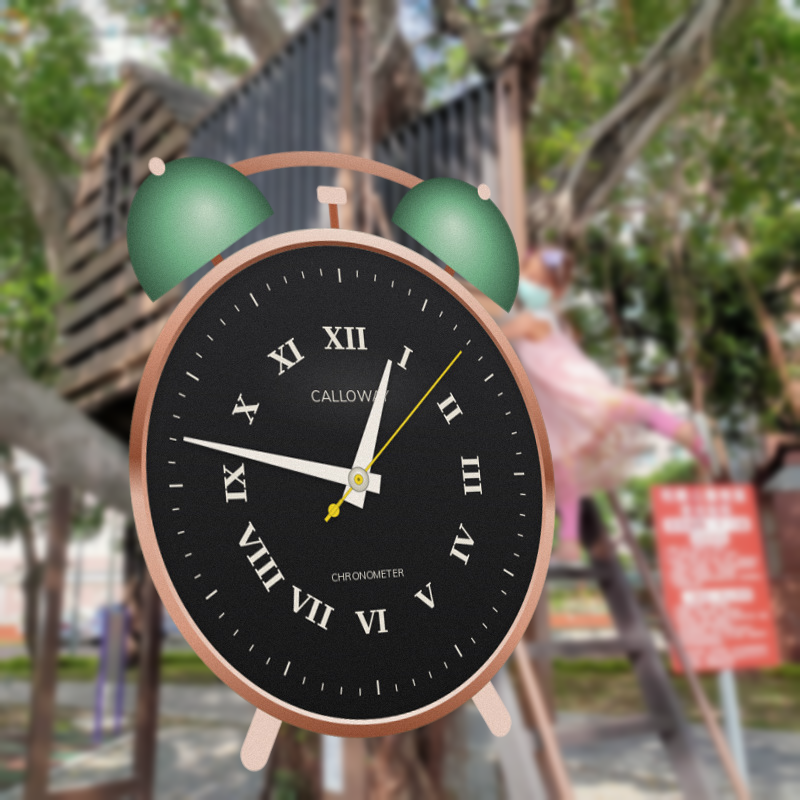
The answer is 12h47m08s
